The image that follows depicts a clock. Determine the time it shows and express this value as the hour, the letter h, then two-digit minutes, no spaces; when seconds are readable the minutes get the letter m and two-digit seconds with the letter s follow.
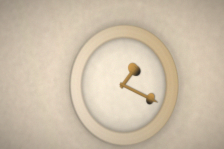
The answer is 1h19
